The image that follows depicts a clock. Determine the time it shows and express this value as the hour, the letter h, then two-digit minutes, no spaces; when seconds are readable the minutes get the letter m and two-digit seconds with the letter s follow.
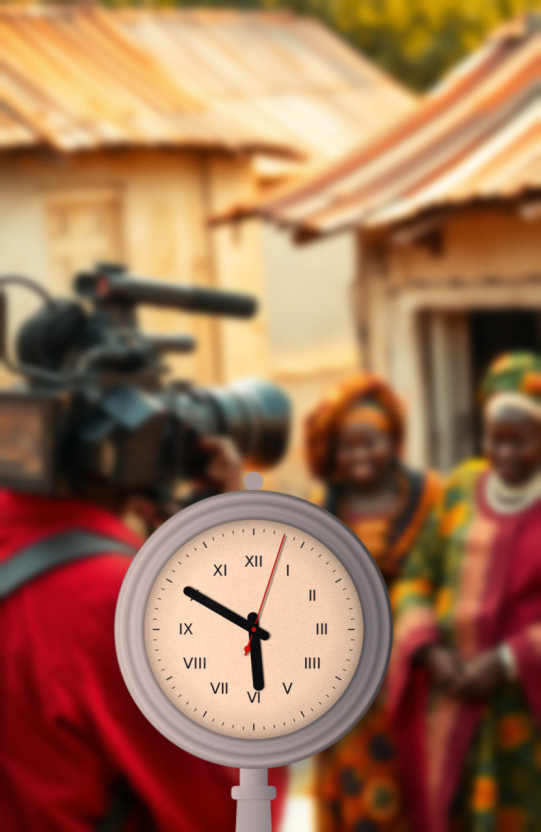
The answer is 5h50m03s
